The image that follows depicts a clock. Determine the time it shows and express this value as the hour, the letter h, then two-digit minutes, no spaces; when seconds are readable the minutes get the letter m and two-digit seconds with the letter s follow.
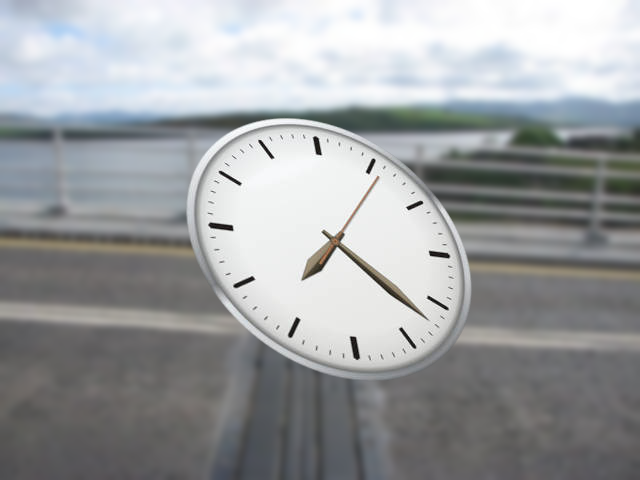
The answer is 7h22m06s
